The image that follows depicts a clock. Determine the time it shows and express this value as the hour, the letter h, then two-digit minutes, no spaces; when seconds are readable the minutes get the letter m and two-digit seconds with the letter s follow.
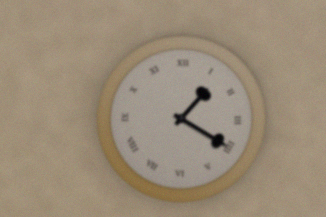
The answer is 1h20
